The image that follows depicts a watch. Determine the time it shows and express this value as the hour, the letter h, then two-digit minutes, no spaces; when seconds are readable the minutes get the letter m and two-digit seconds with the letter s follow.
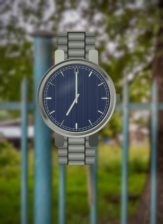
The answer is 7h00
